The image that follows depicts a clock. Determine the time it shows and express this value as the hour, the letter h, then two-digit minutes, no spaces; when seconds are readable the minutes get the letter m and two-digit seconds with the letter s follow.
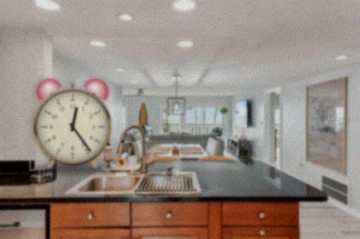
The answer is 12h24
